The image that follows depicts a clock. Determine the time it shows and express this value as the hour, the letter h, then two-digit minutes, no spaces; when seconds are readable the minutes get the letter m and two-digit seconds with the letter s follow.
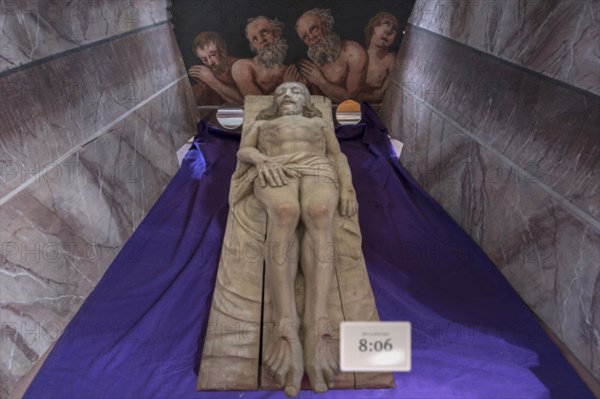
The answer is 8h06
